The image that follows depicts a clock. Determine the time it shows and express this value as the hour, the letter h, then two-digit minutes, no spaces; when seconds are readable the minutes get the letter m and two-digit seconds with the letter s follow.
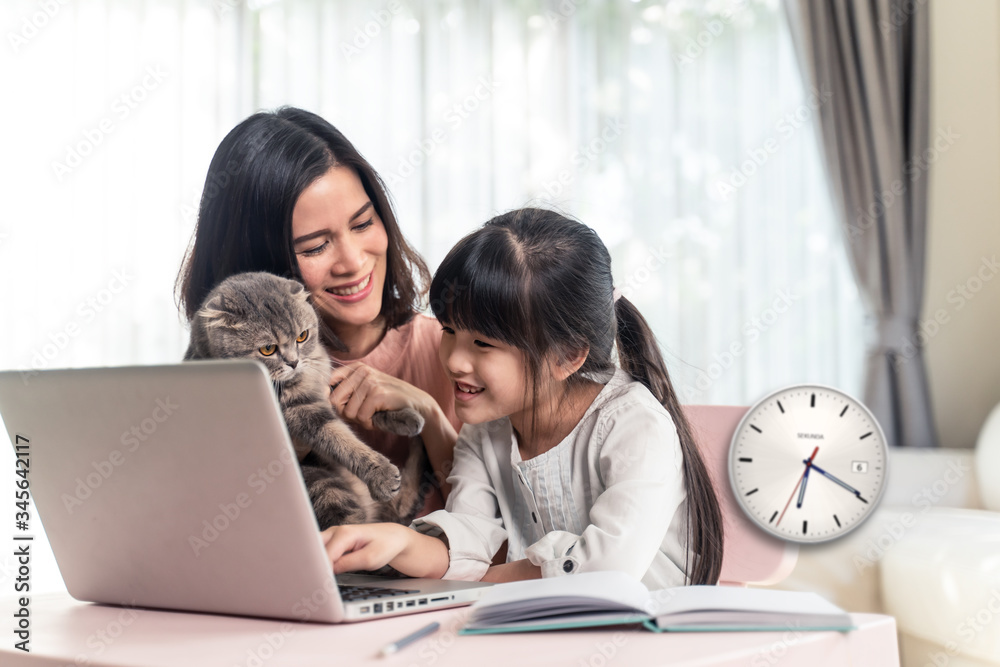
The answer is 6h19m34s
